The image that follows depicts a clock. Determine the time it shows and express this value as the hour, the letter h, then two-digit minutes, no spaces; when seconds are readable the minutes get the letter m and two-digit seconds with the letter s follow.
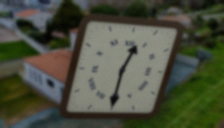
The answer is 12h30
